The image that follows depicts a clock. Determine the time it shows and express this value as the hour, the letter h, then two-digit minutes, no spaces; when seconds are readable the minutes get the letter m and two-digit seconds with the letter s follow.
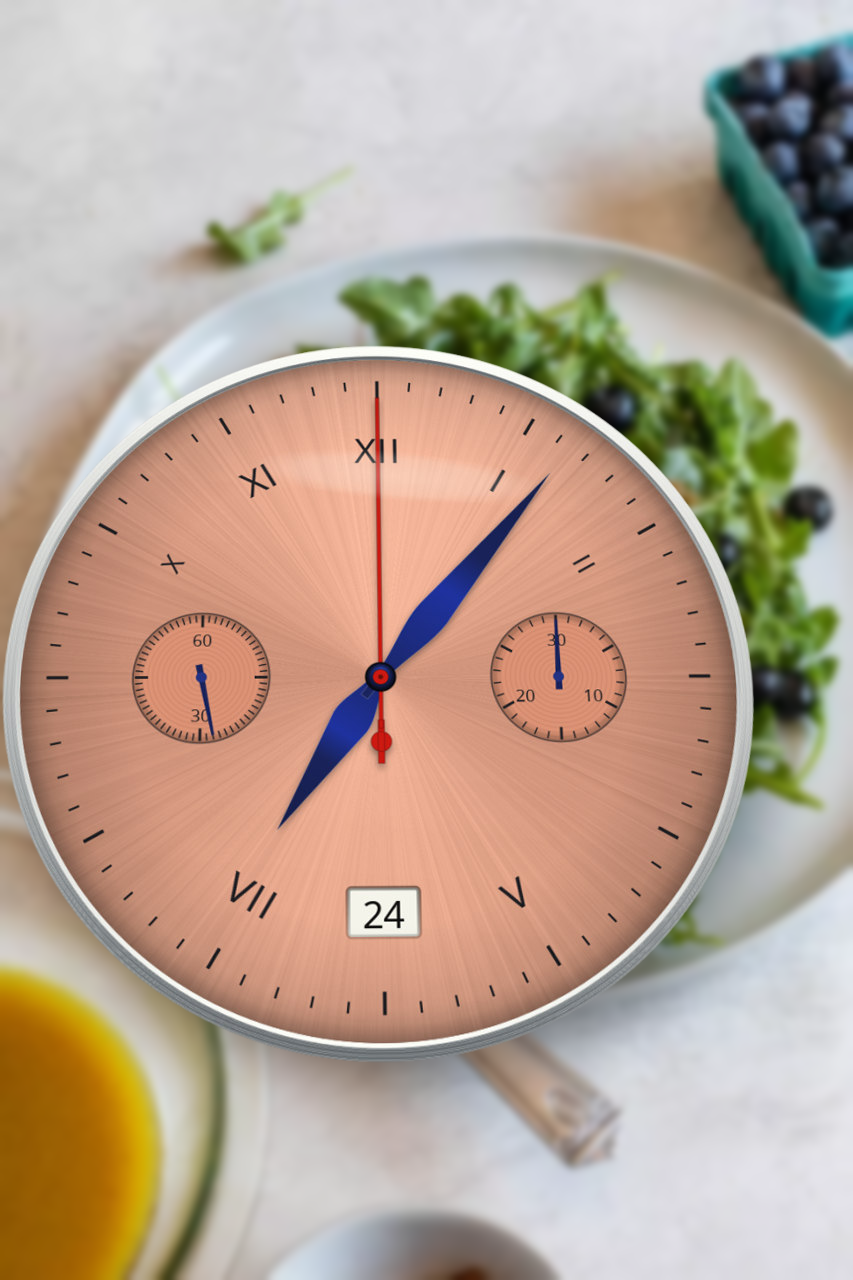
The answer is 7h06m28s
